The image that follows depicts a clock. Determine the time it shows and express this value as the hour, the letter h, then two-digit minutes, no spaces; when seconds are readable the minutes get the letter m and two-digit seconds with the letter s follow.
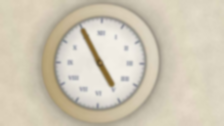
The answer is 4h55
